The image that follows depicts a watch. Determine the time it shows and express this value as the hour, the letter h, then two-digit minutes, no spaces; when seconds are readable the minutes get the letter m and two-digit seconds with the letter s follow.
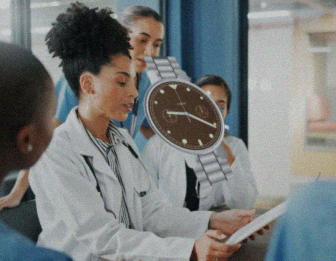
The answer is 9h21
